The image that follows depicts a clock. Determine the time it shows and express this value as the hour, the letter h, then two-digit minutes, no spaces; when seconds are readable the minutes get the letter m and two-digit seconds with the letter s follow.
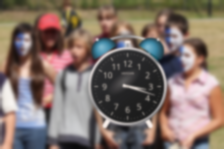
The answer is 3h18
